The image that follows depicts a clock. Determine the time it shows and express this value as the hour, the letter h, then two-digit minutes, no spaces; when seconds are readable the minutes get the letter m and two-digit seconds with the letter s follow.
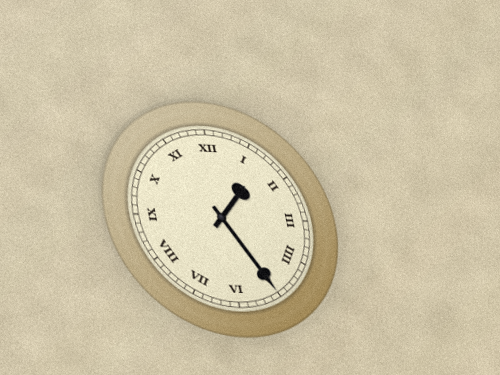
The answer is 1h25
